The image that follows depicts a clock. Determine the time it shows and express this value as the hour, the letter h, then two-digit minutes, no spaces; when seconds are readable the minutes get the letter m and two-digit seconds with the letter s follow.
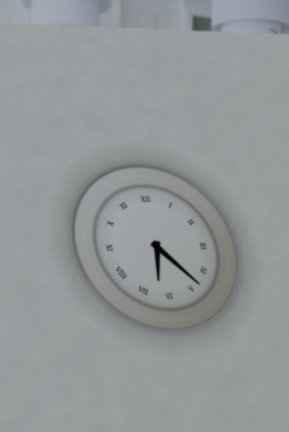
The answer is 6h23
